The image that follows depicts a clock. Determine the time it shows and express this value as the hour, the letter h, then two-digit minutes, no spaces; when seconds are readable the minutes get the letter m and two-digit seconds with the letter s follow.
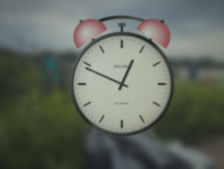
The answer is 12h49
